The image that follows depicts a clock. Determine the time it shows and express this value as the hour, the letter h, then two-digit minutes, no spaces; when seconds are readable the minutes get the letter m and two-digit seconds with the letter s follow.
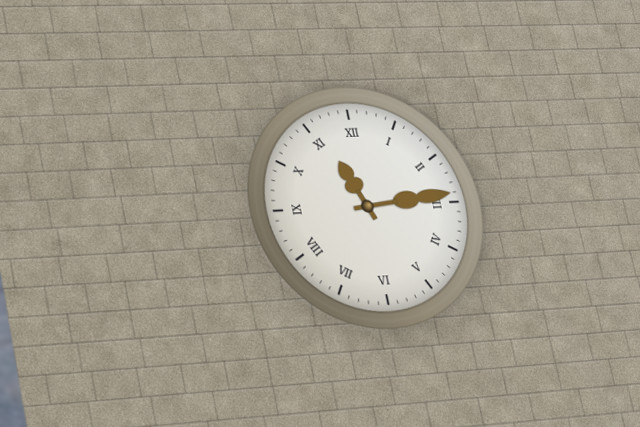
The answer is 11h14
